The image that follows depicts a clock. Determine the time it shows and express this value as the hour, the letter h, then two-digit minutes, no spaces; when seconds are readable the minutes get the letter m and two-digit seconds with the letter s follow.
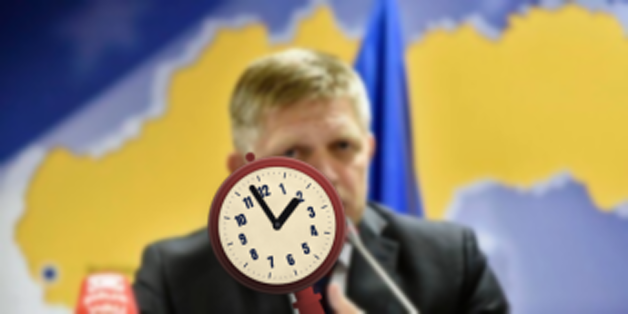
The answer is 1h58
